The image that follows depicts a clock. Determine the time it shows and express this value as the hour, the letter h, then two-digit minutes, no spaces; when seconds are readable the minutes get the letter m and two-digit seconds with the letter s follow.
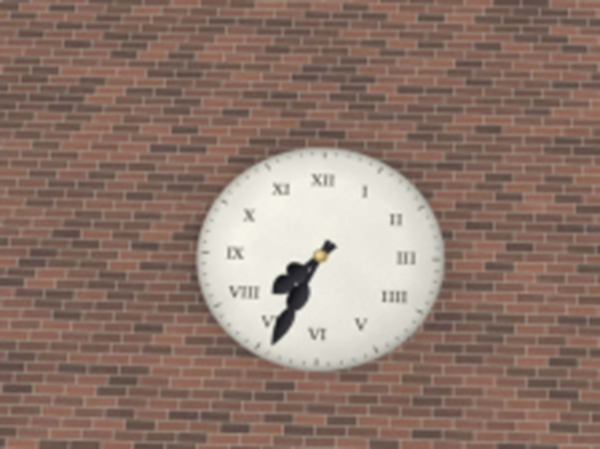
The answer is 7h34
